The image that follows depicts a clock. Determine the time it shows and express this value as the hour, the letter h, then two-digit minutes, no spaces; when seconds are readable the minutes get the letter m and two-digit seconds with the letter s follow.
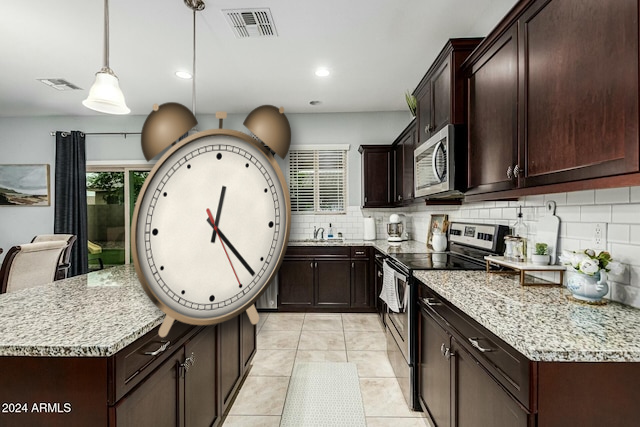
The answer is 12h22m25s
